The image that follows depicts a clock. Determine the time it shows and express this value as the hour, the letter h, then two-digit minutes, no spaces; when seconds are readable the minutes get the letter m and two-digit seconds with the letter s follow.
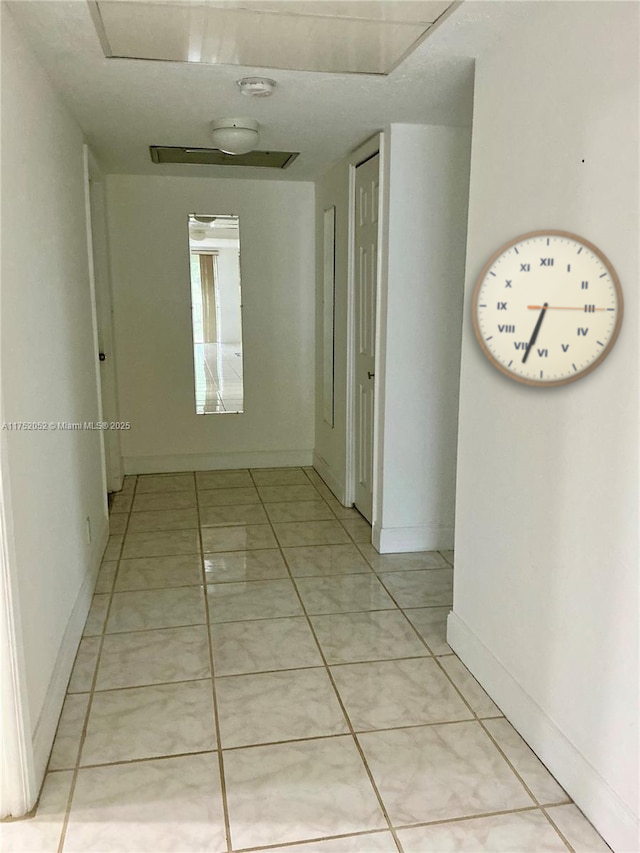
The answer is 6h33m15s
